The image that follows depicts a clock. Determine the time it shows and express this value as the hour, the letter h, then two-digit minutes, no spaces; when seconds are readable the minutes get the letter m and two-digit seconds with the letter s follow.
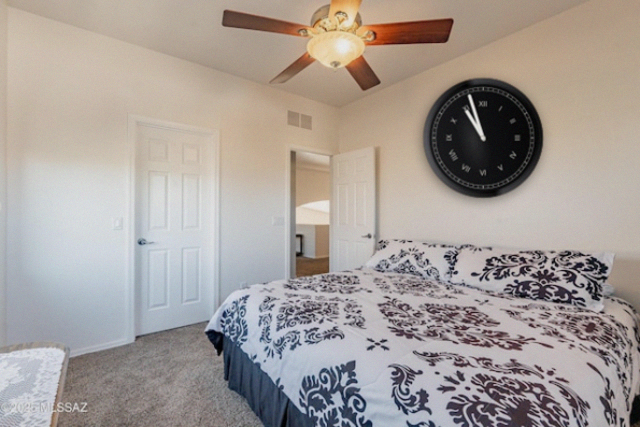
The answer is 10h57
